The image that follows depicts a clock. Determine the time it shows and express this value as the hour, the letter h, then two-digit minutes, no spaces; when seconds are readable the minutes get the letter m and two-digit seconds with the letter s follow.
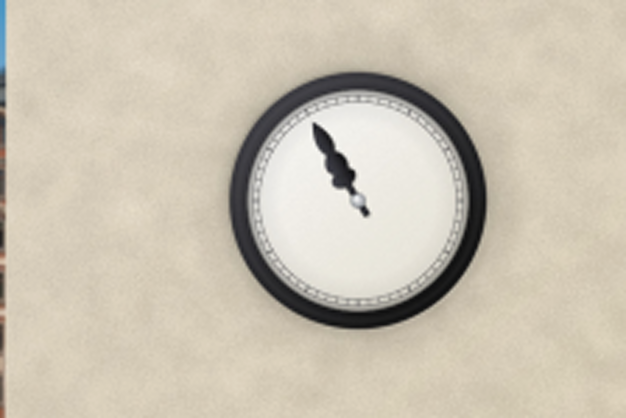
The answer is 10h55
